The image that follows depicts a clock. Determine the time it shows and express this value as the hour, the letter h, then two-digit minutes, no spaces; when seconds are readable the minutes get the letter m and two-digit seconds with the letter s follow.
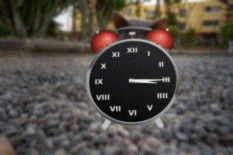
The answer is 3h15
